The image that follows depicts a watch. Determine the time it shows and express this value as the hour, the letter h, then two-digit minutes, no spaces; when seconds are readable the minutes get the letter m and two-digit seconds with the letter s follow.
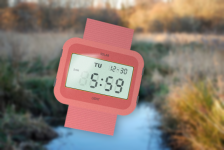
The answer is 5h59
